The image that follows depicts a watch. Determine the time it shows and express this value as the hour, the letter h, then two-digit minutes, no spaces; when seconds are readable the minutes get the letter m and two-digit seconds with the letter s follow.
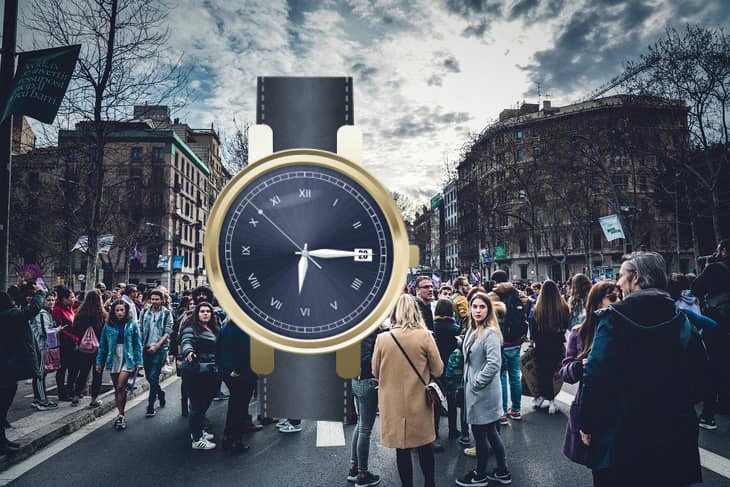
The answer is 6h14m52s
